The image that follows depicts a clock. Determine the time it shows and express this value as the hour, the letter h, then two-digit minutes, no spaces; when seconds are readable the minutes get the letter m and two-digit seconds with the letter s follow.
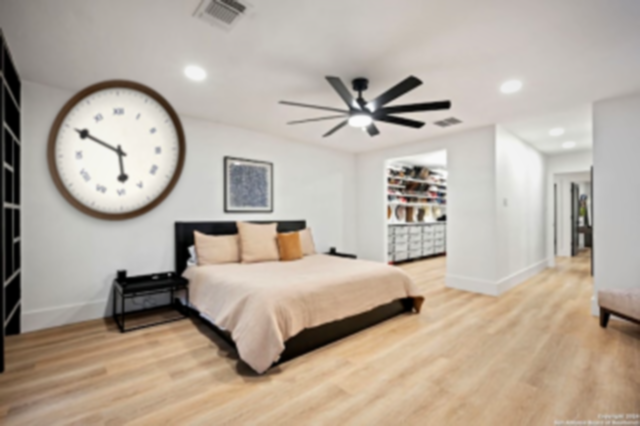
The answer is 5h50
